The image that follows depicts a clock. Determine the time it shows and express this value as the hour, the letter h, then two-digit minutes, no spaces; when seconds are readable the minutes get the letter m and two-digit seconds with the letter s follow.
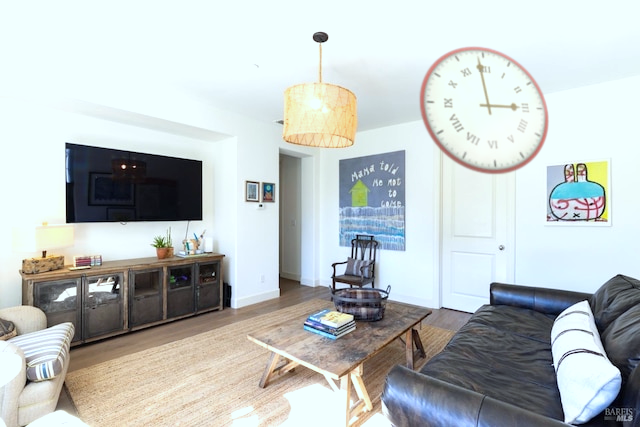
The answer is 2h59
